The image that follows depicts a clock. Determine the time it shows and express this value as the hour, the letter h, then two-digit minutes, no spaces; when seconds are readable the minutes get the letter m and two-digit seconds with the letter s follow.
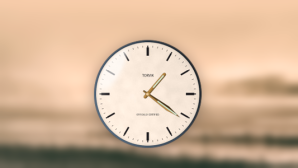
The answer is 1h21
